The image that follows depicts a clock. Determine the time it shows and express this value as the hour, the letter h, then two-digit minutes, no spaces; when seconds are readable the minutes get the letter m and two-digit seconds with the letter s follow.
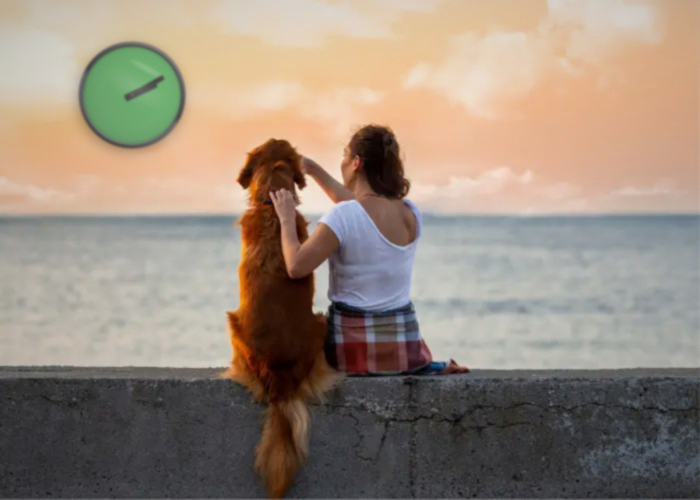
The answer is 2h10
